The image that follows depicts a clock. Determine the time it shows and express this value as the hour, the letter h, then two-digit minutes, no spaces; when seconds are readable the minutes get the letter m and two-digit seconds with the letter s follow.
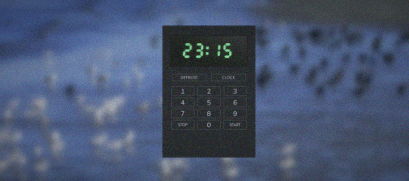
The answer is 23h15
